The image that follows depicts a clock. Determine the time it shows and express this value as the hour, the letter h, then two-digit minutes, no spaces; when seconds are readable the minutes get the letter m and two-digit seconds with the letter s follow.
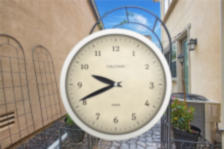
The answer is 9h41
